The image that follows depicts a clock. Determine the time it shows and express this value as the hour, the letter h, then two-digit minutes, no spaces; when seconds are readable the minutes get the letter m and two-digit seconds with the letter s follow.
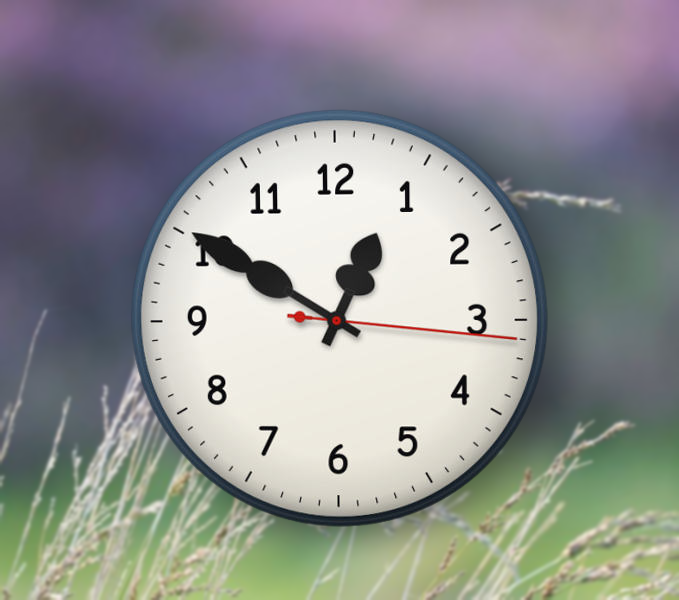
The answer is 12h50m16s
